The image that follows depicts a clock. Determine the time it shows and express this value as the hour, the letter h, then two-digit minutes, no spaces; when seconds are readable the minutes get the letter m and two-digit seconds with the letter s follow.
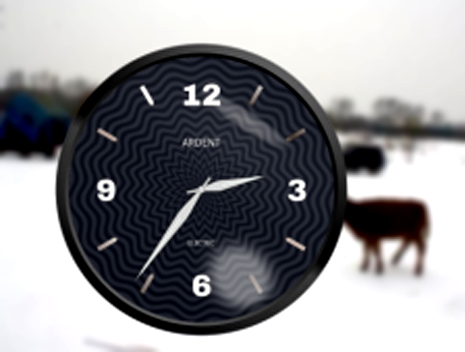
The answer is 2h36
